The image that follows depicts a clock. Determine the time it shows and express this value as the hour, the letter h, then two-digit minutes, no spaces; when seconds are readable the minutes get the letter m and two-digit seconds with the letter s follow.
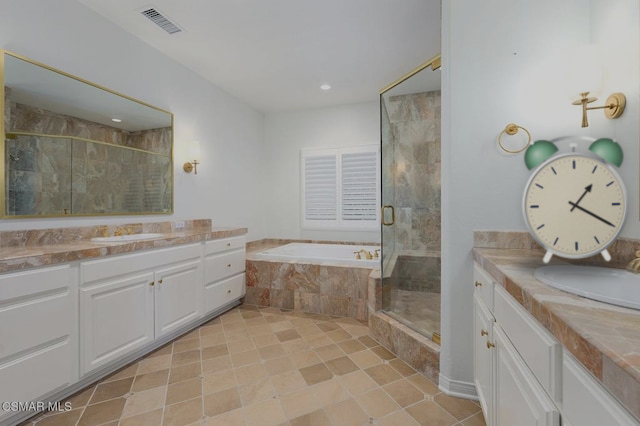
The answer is 1h20
